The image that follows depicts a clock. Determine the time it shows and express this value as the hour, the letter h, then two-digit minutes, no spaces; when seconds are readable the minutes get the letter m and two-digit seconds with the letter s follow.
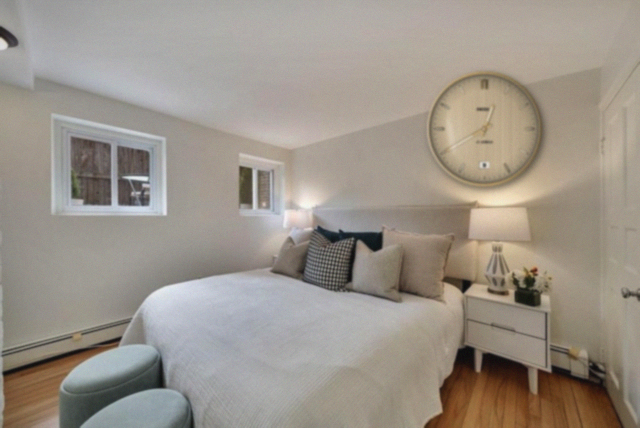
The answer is 12h40
